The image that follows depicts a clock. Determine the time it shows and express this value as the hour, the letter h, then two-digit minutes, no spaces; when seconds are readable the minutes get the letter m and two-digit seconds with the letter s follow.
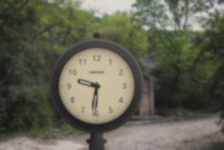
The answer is 9h31
